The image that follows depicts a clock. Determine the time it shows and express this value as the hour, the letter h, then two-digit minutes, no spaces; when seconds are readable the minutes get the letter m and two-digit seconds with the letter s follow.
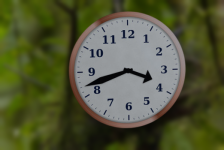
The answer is 3h42
